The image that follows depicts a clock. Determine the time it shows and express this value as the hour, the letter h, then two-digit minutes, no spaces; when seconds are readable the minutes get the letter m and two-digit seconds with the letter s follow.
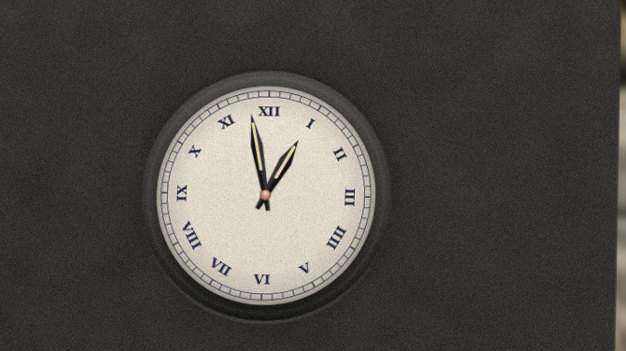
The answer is 12h58
